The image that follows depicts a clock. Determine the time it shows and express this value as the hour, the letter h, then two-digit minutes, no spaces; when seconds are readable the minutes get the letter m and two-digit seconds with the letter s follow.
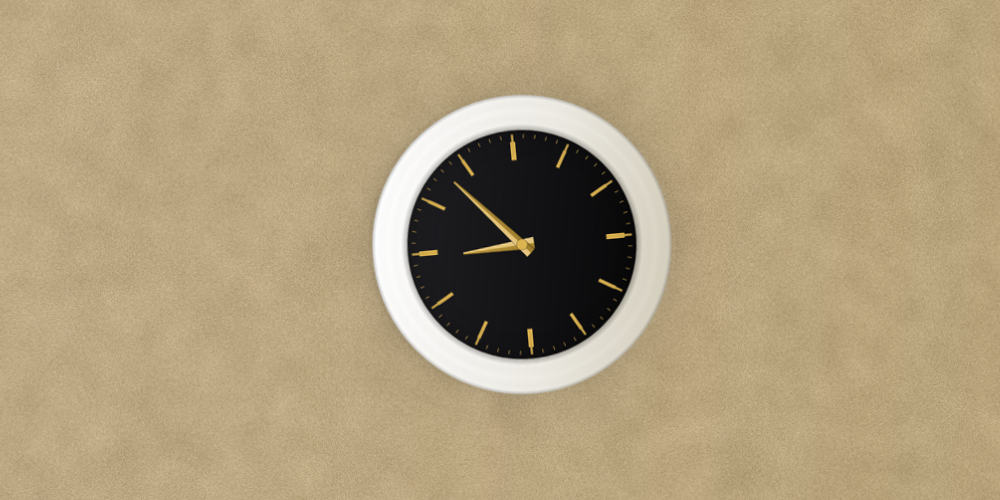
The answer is 8h53
